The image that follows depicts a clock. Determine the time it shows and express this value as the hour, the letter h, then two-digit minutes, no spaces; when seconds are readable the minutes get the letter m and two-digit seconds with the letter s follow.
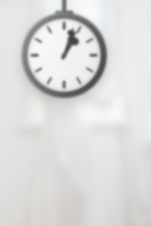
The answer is 1h03
